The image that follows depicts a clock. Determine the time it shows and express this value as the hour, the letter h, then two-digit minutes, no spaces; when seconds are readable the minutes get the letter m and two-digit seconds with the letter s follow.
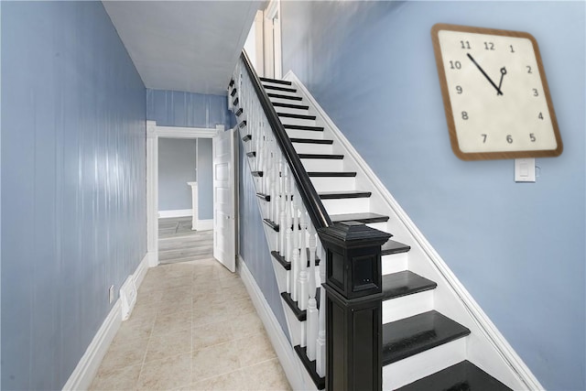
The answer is 12h54
